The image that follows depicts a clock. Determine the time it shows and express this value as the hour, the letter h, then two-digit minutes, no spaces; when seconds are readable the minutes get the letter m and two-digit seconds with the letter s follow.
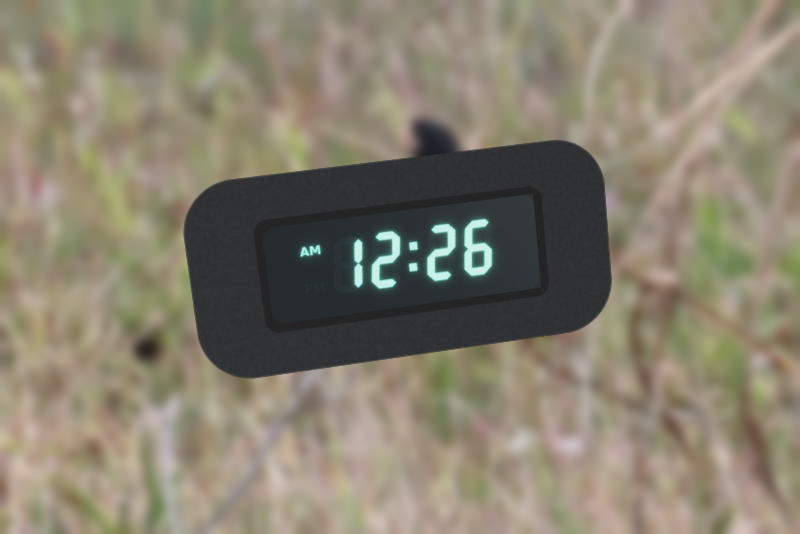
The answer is 12h26
